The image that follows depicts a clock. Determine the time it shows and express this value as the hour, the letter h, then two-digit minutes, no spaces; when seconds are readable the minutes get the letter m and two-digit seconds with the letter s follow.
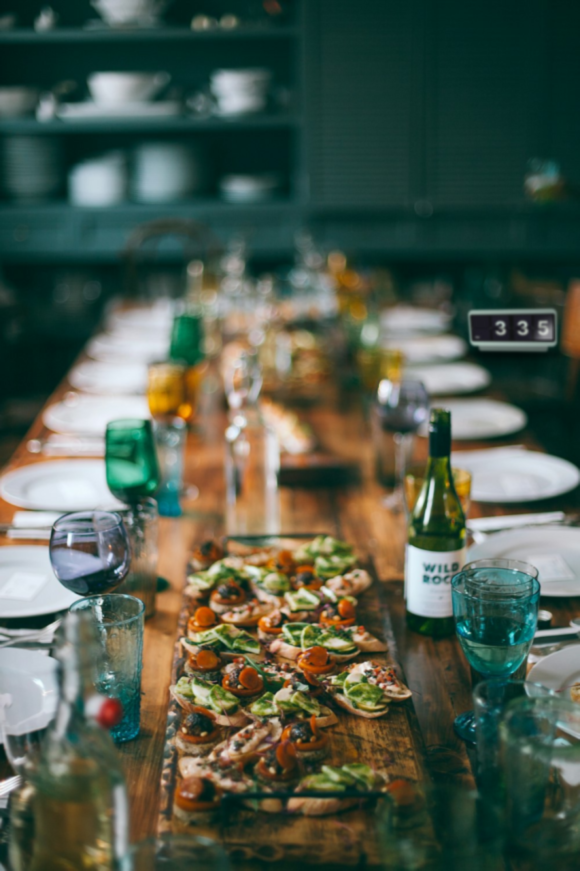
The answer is 3h35
